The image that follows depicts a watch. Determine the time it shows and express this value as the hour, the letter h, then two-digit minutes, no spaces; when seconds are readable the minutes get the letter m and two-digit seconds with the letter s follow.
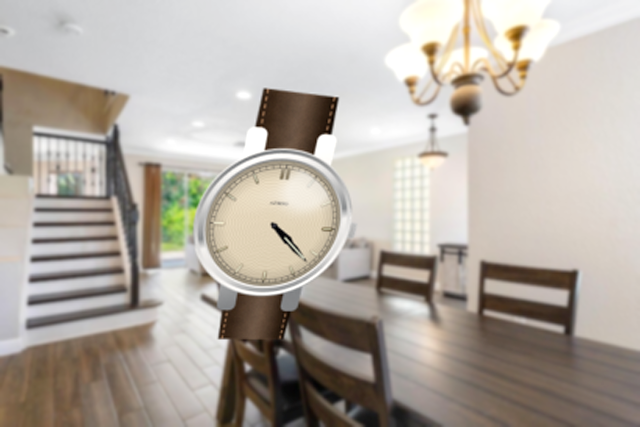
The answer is 4h22
